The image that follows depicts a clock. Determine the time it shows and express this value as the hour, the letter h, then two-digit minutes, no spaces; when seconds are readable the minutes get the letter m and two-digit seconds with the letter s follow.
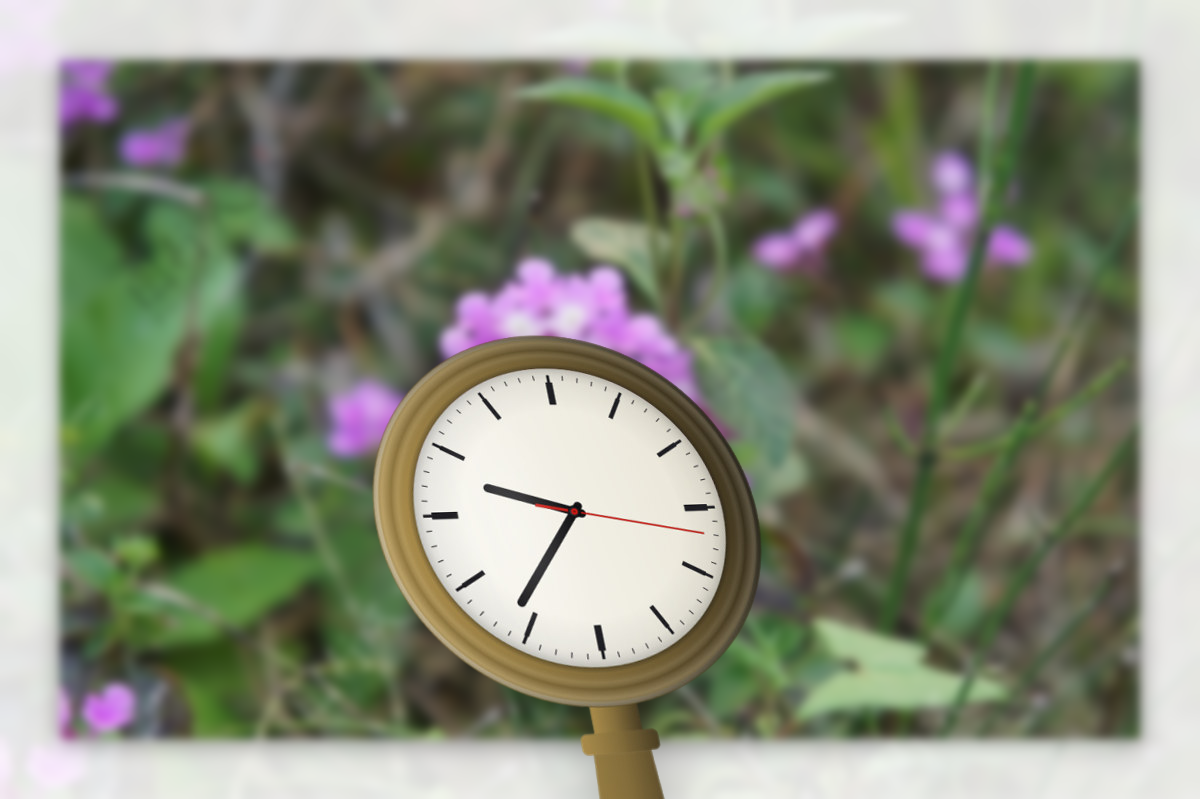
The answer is 9h36m17s
